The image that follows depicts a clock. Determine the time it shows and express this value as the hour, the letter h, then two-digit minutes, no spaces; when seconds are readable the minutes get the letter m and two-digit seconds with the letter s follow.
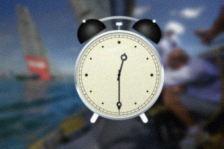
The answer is 12h30
